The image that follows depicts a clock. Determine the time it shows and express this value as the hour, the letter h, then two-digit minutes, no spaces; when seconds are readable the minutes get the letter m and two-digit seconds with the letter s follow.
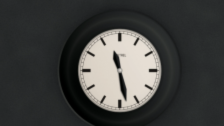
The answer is 11h28
